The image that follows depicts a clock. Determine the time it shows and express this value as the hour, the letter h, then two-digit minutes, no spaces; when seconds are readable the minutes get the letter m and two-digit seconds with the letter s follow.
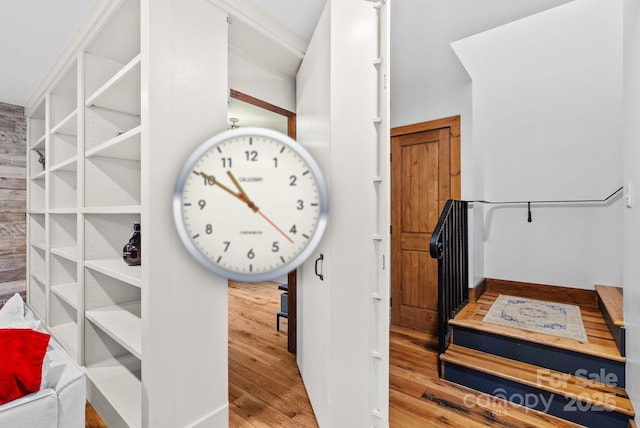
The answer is 10h50m22s
